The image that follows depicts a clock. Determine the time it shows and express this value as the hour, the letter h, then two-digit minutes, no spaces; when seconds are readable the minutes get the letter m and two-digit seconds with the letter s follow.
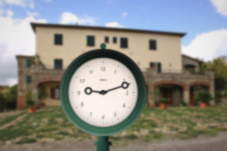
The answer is 9h12
